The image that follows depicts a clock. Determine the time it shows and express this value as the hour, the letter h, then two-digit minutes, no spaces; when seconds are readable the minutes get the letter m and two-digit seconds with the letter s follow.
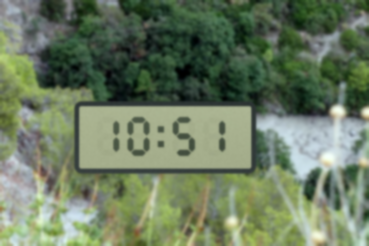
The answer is 10h51
